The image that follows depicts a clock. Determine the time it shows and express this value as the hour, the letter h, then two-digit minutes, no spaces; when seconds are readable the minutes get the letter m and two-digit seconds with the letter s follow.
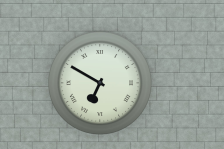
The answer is 6h50
